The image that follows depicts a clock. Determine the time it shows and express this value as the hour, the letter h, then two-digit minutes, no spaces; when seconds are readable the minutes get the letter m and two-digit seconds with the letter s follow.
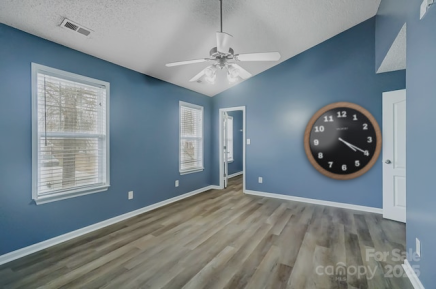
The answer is 4h20
